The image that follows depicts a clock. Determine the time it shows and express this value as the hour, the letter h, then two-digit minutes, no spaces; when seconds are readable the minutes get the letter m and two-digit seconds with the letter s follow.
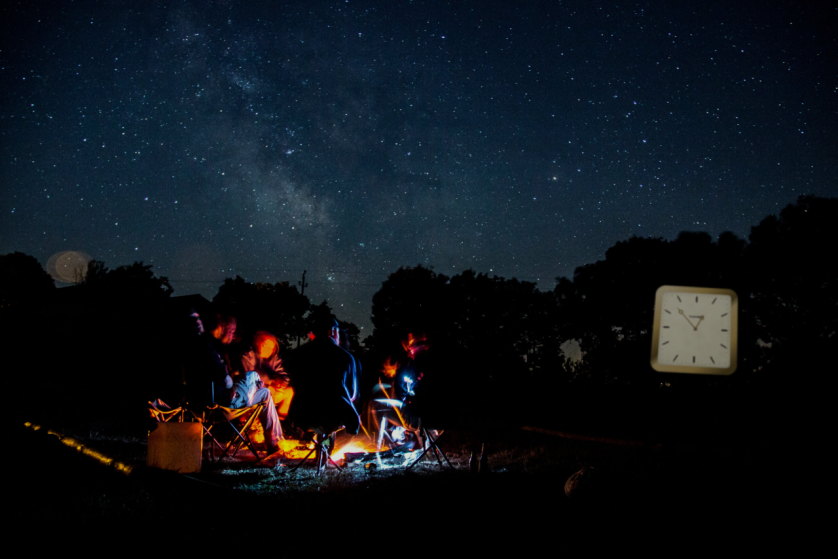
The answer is 12h53
